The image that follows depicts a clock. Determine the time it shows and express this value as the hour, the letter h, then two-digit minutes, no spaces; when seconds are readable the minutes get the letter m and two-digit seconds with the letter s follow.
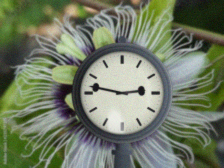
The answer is 2h47
